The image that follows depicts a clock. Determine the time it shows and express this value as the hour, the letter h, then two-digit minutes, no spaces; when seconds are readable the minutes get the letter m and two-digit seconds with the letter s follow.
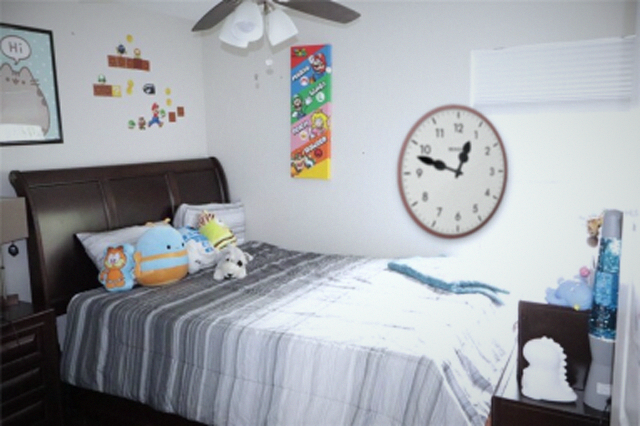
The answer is 12h48
